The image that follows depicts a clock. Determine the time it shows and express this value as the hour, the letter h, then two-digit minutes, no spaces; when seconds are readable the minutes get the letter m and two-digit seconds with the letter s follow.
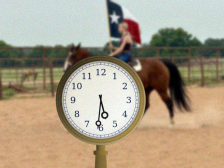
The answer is 5h31
